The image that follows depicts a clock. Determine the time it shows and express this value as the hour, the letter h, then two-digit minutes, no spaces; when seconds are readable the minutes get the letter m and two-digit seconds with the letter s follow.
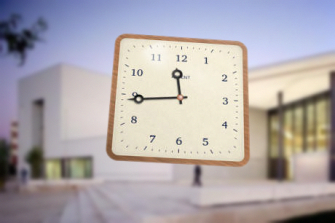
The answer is 11h44
